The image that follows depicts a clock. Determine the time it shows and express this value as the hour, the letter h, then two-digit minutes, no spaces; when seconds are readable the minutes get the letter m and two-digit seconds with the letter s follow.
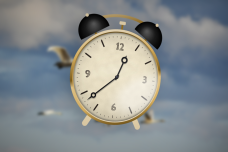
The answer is 12h38
